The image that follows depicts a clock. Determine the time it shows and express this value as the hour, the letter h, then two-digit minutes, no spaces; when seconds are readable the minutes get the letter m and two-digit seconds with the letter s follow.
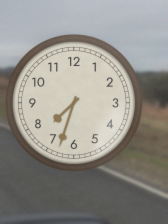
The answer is 7h33
